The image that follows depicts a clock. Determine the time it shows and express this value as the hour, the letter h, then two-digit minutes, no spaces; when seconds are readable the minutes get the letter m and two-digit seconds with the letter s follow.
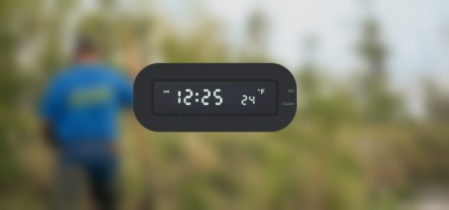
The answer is 12h25
